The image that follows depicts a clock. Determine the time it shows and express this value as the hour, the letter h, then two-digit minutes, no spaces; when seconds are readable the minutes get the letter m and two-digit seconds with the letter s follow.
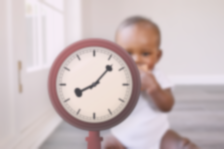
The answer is 8h07
